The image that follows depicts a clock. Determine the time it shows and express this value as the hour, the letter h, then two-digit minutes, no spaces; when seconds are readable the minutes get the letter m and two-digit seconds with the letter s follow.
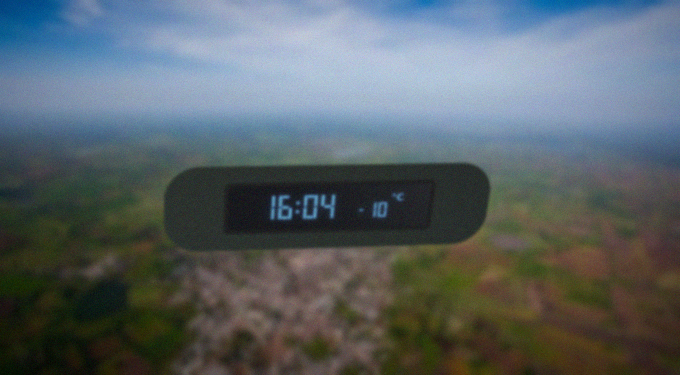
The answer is 16h04
